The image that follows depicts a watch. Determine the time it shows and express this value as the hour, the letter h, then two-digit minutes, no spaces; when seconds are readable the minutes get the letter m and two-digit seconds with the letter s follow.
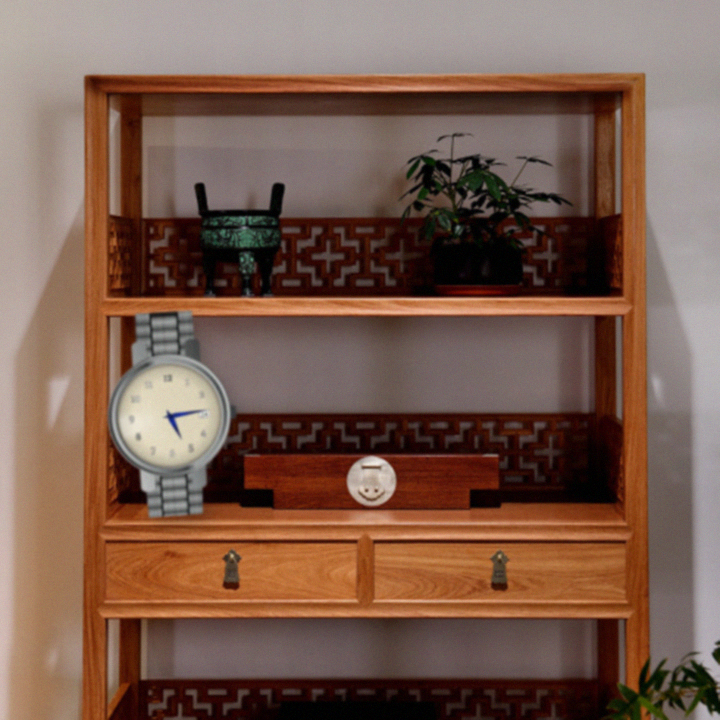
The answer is 5h14
